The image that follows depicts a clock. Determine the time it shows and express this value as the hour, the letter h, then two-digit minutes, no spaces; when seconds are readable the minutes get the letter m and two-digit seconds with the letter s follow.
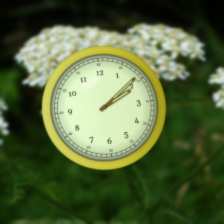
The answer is 2h09
